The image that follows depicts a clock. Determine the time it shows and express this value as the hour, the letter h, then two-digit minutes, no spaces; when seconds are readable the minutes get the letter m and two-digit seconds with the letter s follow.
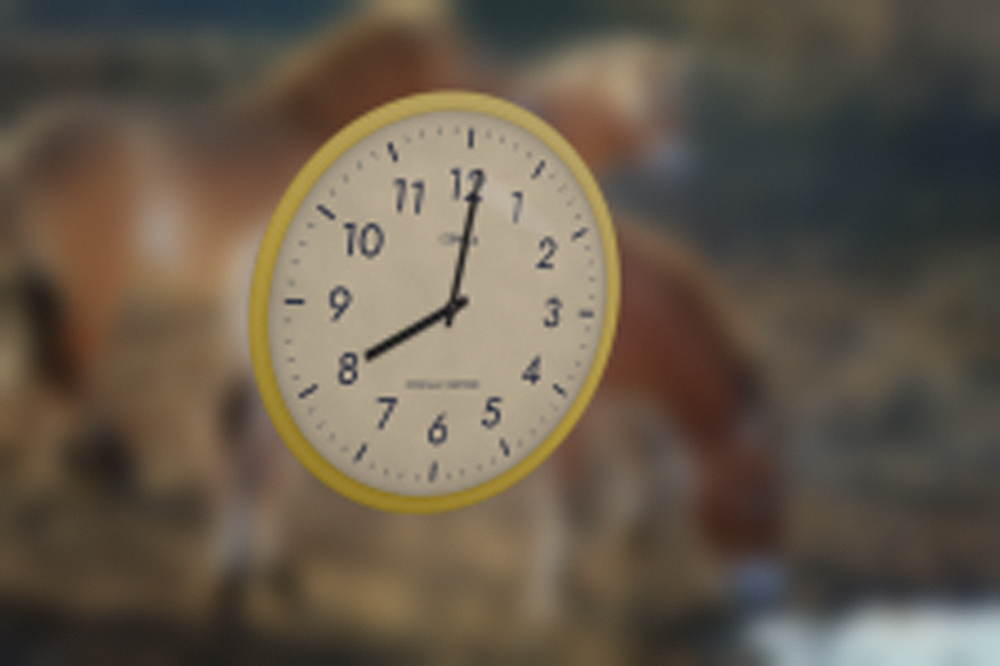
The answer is 8h01
